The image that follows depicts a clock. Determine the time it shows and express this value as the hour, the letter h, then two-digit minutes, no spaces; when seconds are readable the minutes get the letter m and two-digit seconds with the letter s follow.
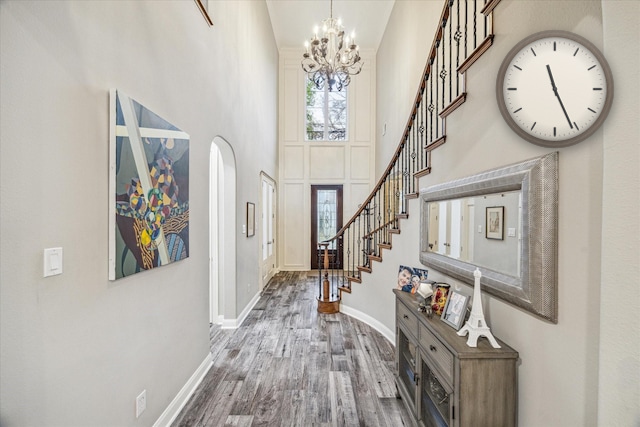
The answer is 11h26
